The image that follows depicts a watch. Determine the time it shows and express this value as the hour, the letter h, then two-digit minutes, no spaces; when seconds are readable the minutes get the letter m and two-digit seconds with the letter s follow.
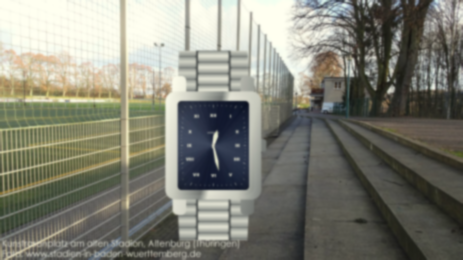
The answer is 12h28
